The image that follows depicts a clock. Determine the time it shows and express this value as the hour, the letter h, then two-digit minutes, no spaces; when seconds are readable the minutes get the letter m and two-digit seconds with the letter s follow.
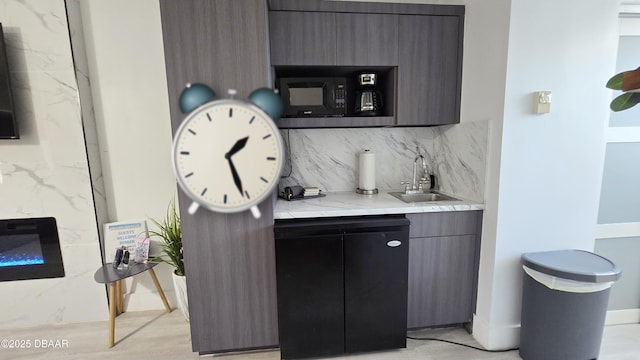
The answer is 1h26
